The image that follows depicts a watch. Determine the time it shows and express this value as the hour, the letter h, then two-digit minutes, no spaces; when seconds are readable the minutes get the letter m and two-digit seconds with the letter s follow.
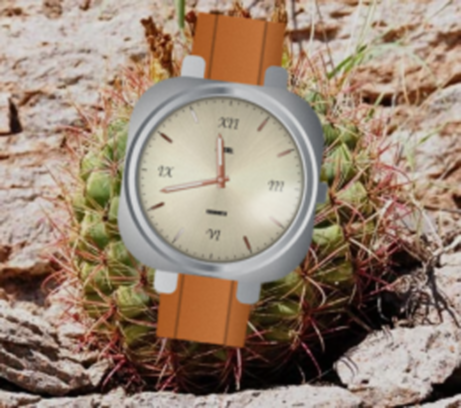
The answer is 11h42
